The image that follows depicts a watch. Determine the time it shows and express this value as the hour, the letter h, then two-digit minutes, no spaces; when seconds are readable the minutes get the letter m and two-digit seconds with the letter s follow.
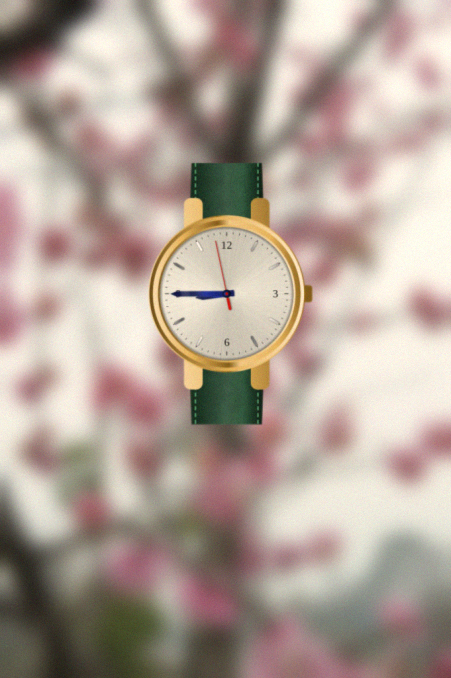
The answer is 8h44m58s
